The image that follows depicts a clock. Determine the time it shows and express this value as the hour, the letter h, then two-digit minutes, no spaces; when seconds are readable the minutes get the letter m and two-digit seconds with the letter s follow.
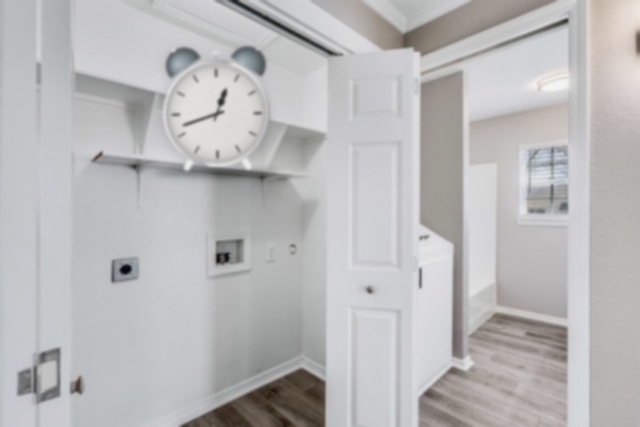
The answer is 12h42
